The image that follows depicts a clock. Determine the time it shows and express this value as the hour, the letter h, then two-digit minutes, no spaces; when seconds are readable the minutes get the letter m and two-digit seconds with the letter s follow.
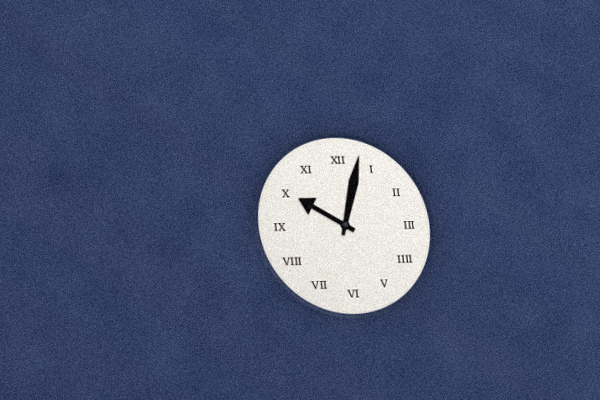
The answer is 10h03
